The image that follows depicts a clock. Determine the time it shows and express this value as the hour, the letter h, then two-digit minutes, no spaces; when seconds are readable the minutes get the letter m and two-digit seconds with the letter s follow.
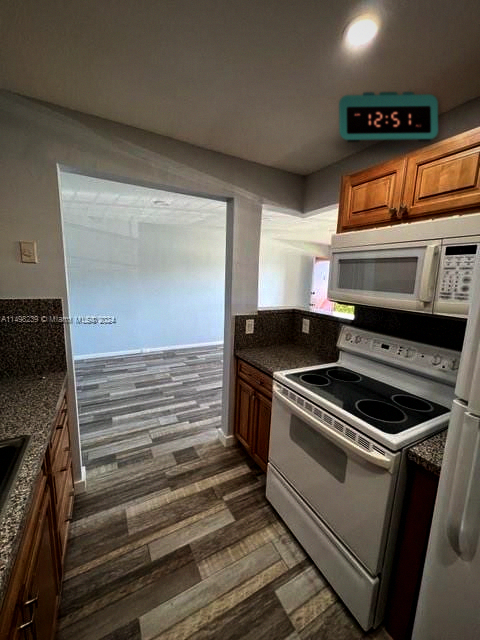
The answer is 12h51
